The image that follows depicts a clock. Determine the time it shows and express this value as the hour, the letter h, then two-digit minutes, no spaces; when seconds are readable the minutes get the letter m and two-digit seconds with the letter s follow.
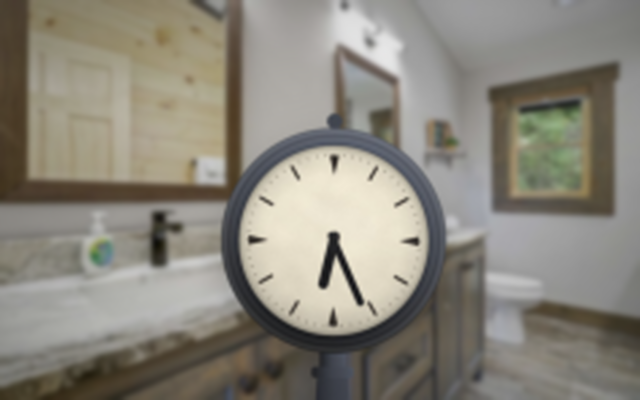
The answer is 6h26
